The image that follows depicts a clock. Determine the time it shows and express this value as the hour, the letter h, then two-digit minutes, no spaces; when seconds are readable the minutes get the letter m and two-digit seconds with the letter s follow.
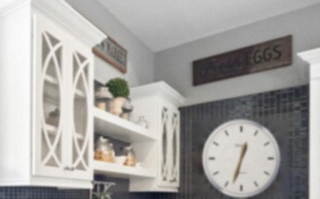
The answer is 12h33
